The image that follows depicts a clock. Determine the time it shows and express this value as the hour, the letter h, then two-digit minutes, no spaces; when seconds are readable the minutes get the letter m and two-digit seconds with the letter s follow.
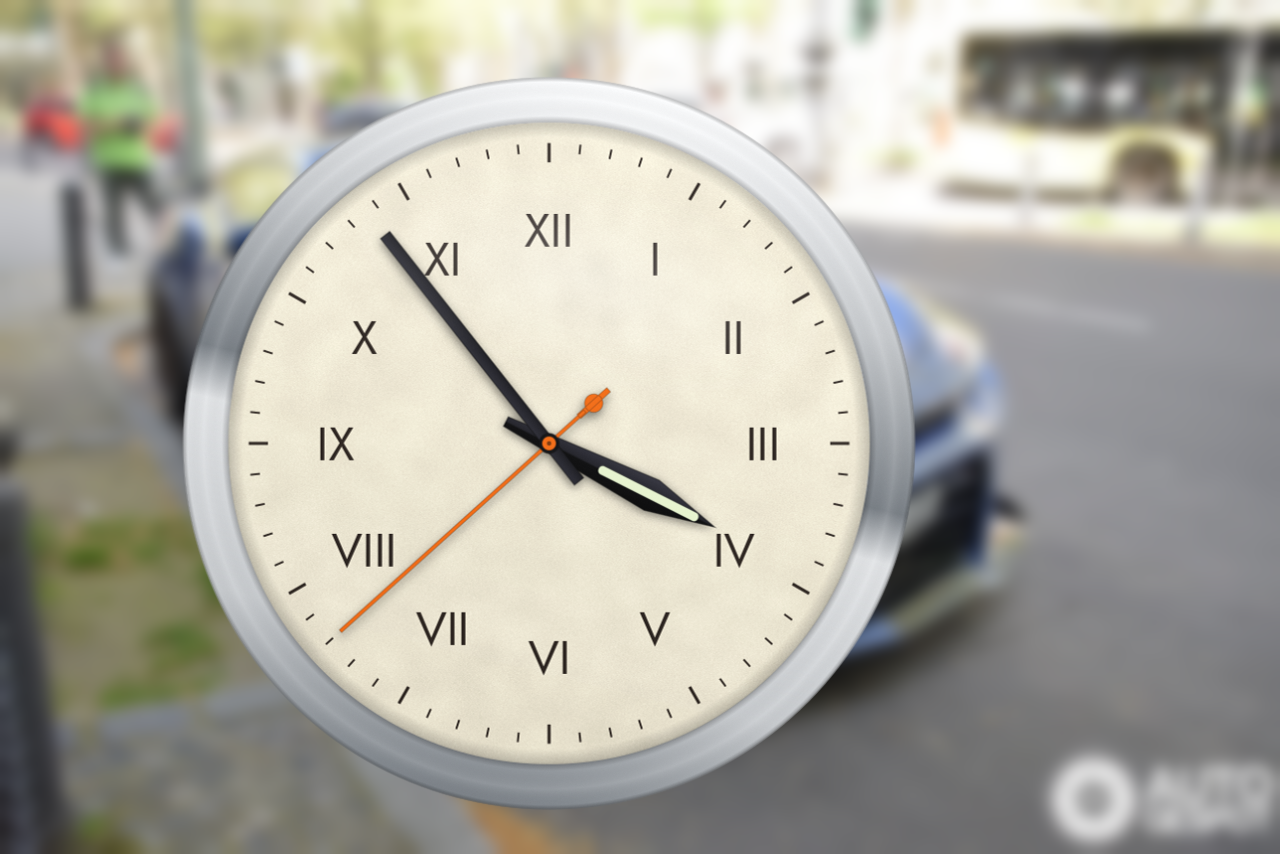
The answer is 3h53m38s
